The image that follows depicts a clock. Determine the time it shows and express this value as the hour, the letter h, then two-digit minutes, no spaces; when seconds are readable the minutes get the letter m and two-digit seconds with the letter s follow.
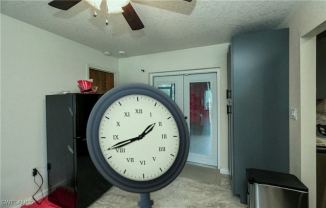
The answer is 1h42
